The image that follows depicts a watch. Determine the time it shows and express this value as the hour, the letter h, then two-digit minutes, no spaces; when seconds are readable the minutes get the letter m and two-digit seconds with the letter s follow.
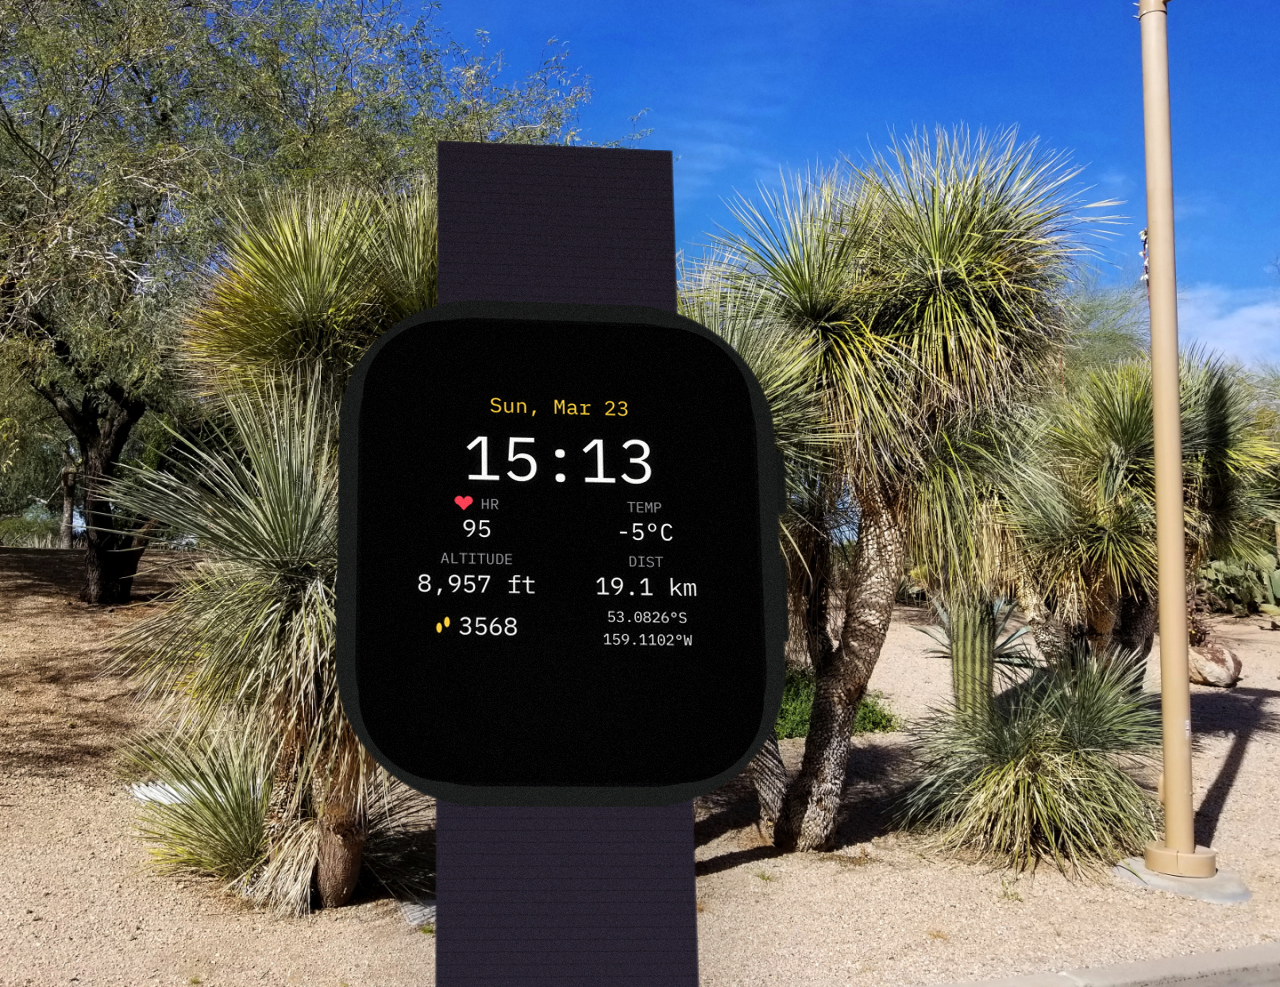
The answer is 15h13
